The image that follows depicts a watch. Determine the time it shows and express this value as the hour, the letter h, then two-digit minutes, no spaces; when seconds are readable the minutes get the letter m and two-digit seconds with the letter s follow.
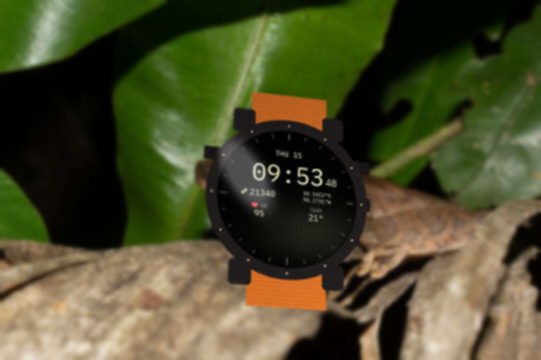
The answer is 9h53
